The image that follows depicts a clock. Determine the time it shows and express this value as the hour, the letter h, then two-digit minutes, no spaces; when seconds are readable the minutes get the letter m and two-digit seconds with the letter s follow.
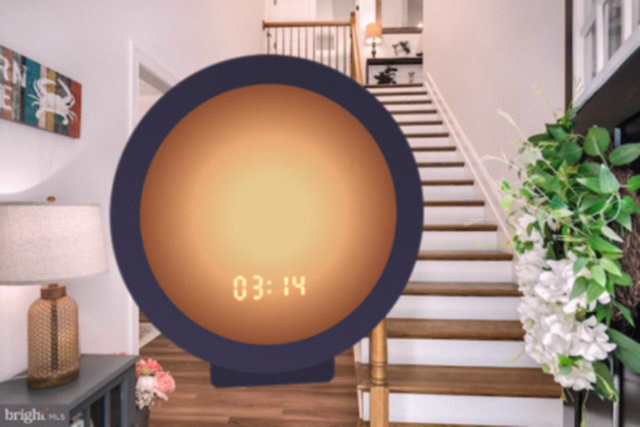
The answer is 3h14
